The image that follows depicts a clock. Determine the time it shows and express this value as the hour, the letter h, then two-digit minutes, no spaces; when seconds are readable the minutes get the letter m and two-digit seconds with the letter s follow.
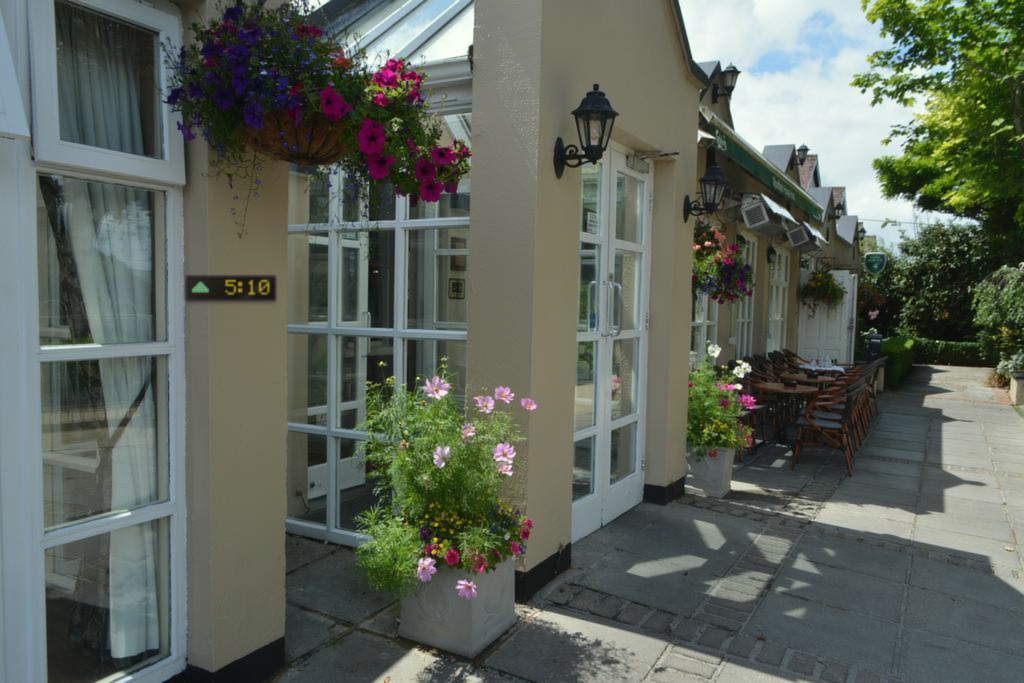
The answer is 5h10
